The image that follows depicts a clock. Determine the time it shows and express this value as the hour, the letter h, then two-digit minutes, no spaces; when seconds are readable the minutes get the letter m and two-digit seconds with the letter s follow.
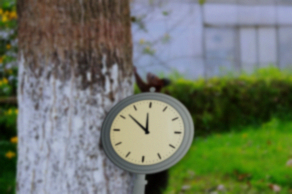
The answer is 11h52
